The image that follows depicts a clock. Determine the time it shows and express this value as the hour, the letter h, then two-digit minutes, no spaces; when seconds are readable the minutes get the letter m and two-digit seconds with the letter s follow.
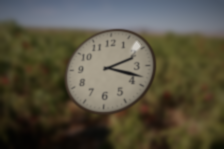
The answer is 2h18
